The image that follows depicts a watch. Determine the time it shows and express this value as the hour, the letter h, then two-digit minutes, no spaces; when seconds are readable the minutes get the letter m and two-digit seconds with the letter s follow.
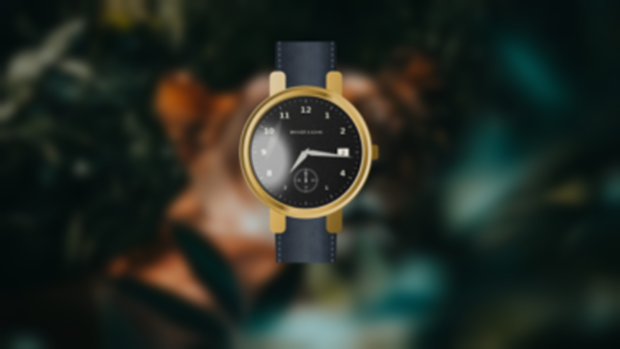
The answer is 7h16
